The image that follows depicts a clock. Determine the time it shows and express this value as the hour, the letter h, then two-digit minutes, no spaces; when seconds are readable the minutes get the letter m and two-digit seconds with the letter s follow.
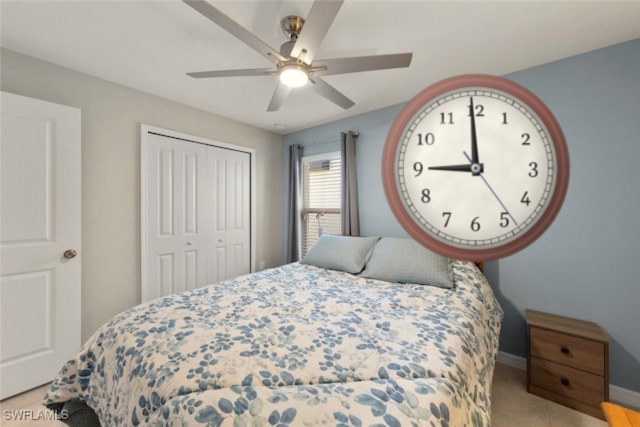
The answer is 8h59m24s
